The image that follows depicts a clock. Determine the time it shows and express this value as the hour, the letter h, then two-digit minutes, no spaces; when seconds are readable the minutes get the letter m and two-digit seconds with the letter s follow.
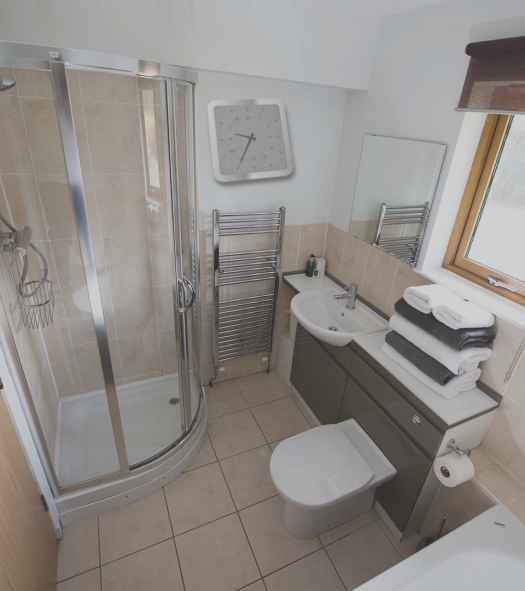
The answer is 9h35
